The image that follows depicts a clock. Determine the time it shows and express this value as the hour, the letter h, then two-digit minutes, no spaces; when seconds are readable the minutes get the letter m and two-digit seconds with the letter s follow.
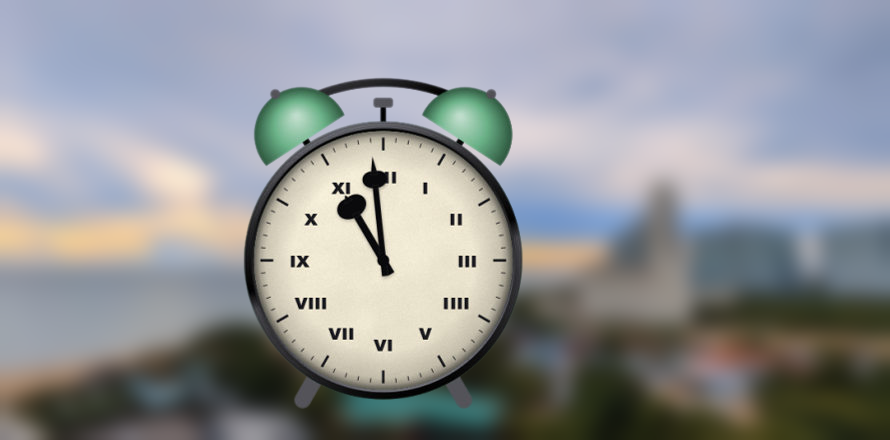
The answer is 10h59
